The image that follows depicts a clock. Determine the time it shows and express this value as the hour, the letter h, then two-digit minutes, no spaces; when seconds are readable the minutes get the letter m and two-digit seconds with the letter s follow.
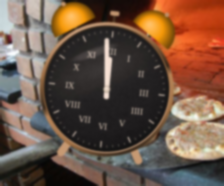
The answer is 11h59
